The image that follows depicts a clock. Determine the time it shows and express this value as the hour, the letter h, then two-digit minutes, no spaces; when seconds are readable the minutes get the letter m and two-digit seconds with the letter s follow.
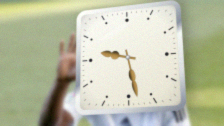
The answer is 9h28
